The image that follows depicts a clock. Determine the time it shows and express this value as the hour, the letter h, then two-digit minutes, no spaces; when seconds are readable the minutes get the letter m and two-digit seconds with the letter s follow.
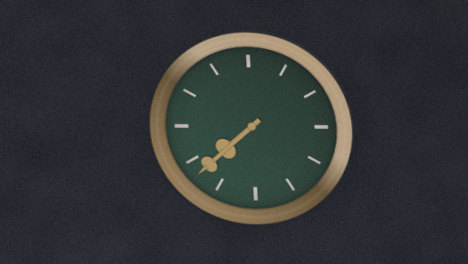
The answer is 7h38
